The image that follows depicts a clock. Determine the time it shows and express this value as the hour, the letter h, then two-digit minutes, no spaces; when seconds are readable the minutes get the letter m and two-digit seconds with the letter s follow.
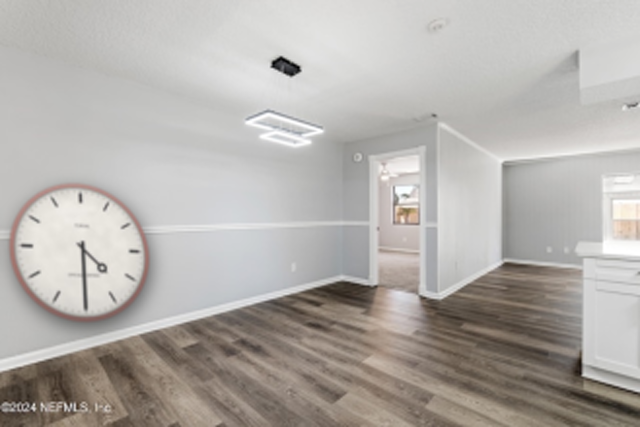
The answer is 4h30
